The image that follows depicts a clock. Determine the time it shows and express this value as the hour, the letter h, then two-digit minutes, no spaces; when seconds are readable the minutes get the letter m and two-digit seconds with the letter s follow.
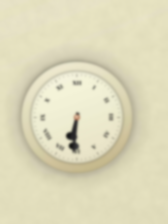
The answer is 6h31
